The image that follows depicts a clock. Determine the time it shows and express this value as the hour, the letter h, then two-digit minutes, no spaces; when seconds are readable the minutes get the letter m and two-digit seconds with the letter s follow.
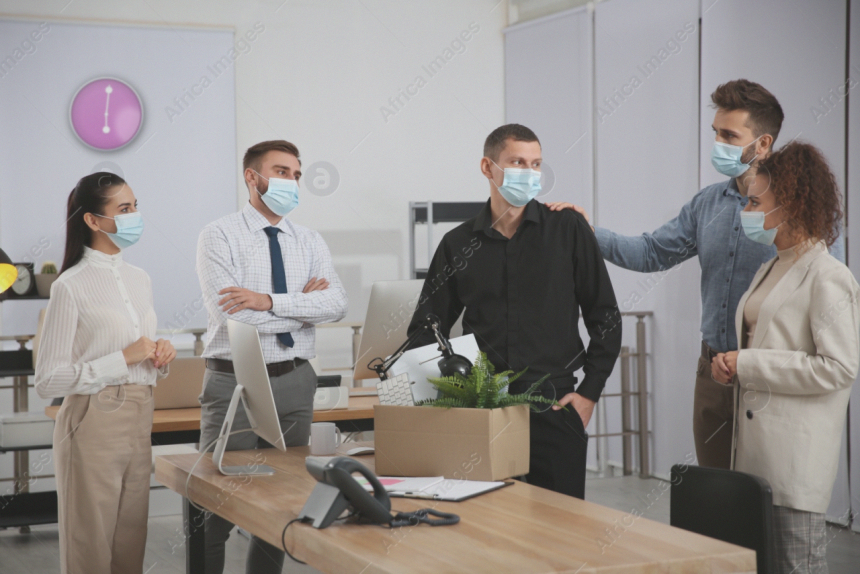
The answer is 6h01
